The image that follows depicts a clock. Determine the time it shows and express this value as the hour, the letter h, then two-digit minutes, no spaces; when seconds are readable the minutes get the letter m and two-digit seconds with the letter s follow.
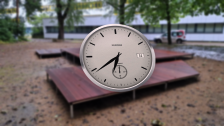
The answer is 6h39
